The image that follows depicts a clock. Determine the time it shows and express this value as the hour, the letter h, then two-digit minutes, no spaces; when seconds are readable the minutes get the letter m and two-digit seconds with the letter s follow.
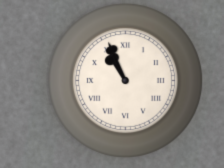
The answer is 10h56
